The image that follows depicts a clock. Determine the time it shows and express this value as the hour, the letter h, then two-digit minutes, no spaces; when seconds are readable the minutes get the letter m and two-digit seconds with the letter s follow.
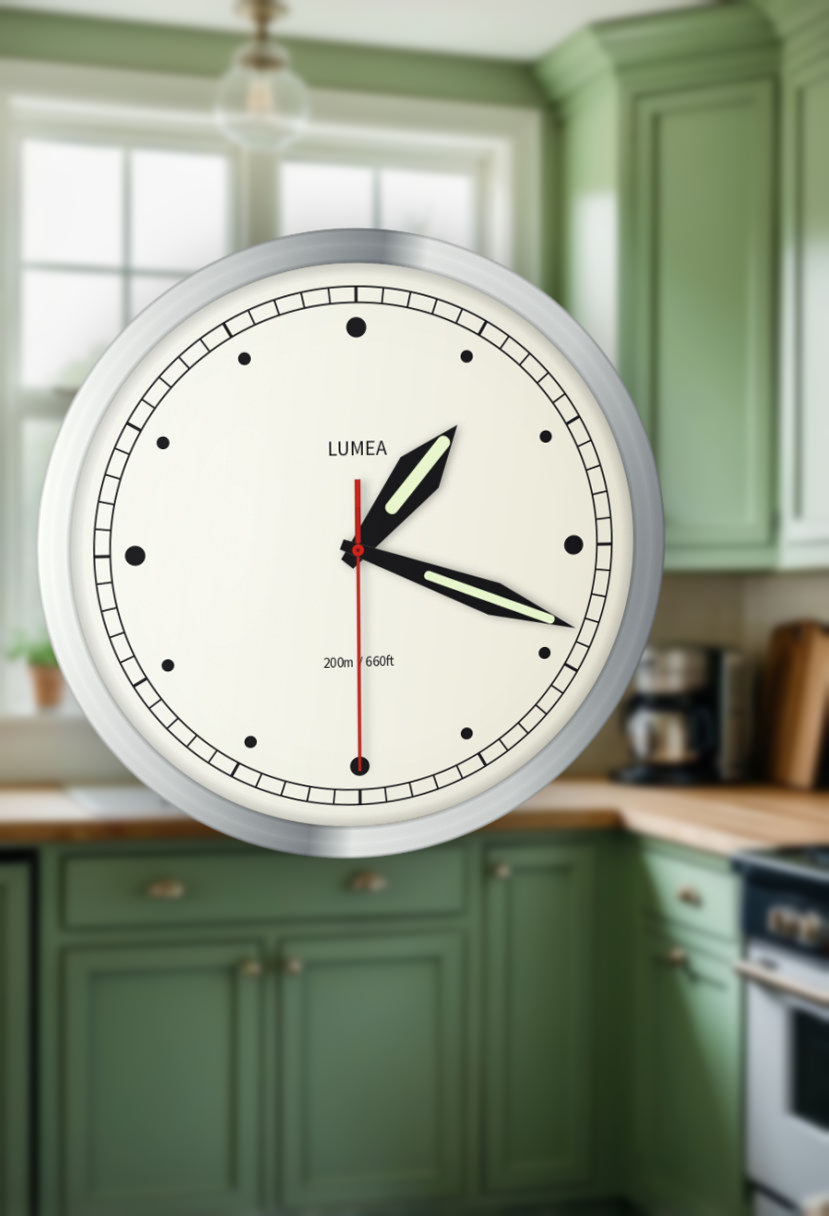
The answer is 1h18m30s
